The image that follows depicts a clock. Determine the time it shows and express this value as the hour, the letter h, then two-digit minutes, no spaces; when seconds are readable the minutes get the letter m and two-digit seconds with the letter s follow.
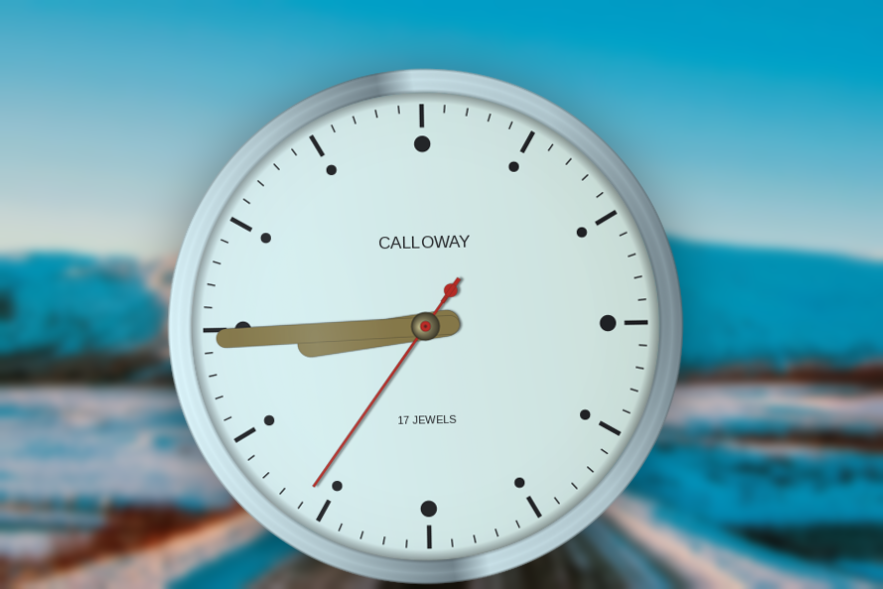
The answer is 8h44m36s
